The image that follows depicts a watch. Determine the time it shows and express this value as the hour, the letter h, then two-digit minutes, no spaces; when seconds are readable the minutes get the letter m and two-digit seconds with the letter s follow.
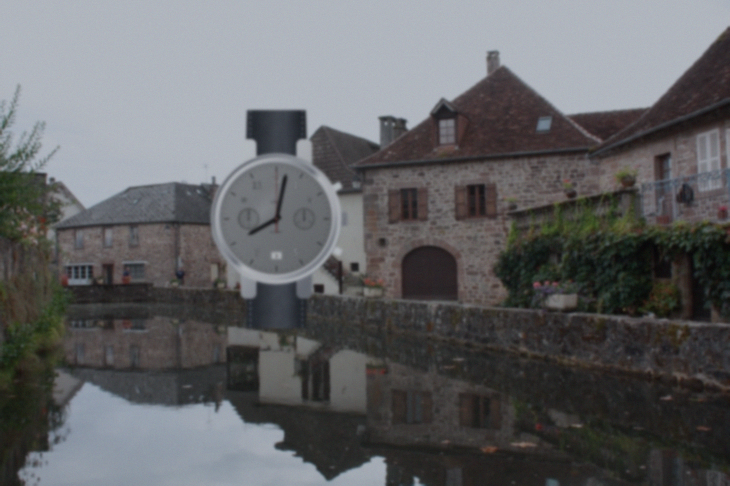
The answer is 8h02
